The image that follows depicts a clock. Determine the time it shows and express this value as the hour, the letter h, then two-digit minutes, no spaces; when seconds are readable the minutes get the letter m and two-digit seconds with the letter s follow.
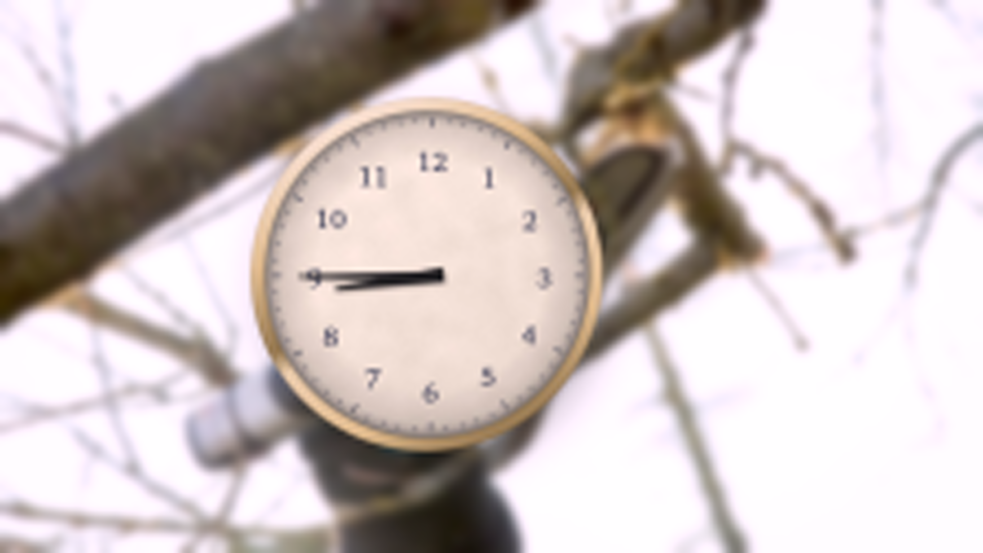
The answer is 8h45
